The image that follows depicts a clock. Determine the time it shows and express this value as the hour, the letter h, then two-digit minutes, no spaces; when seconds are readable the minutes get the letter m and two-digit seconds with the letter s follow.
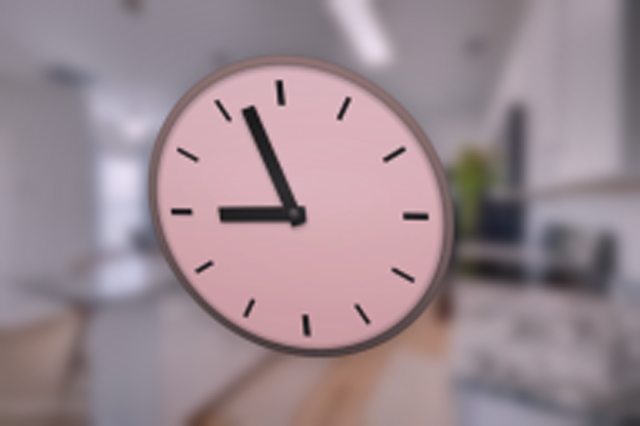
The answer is 8h57
